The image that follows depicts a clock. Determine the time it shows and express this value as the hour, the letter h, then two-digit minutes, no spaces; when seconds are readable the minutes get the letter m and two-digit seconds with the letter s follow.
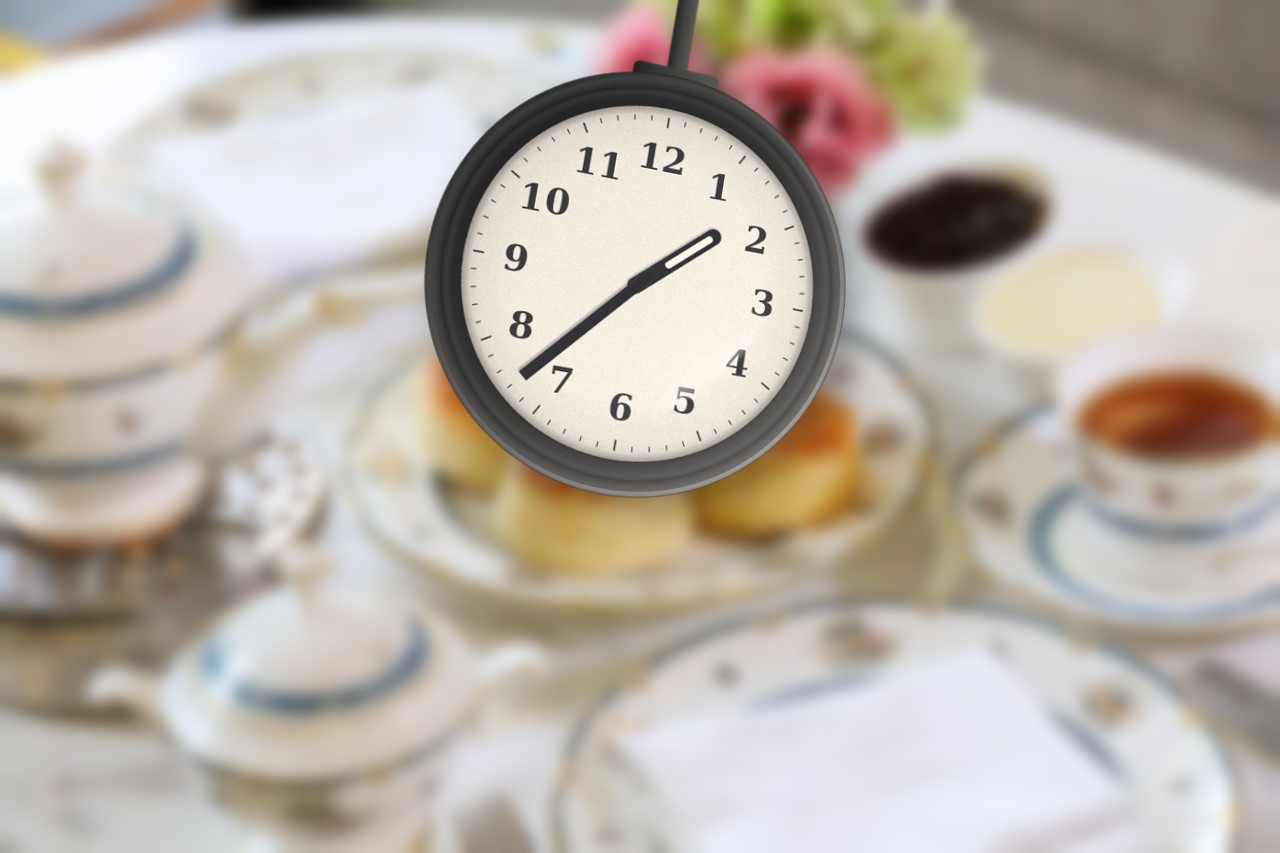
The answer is 1h37
